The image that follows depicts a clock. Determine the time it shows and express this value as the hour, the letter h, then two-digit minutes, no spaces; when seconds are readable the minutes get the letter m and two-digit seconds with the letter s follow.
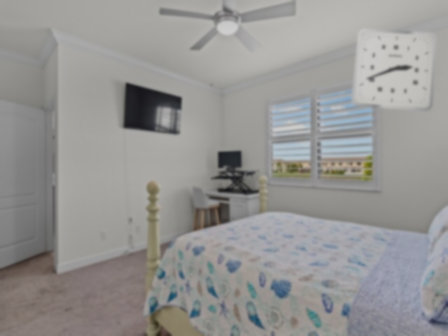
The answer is 2h41
